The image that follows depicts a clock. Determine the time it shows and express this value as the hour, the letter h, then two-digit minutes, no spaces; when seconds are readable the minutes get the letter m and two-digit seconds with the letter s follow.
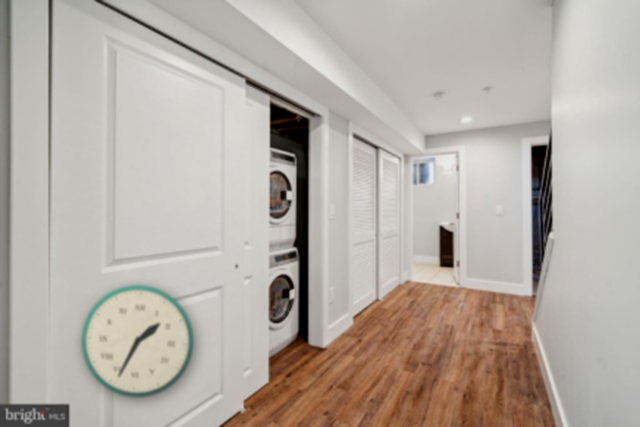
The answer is 1h34
